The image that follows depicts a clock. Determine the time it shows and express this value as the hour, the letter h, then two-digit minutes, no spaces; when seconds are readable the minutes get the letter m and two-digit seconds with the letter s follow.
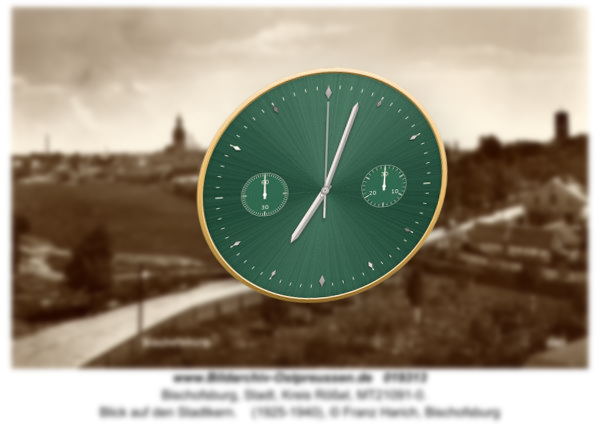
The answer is 7h03
